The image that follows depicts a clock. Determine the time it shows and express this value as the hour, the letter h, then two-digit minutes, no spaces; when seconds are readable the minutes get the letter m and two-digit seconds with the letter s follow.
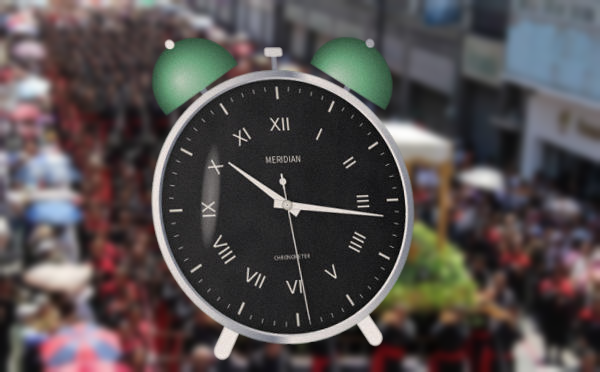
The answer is 10h16m29s
